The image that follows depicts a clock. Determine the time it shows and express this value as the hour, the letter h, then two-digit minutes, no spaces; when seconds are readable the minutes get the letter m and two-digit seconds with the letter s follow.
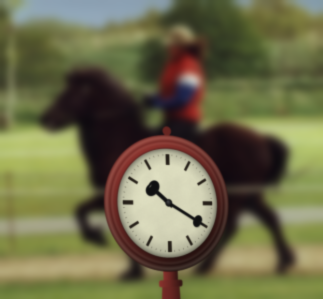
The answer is 10h20
